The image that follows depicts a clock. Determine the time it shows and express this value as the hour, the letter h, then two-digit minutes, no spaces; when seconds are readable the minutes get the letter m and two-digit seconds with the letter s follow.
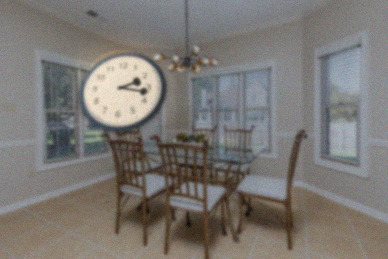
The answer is 2h17
